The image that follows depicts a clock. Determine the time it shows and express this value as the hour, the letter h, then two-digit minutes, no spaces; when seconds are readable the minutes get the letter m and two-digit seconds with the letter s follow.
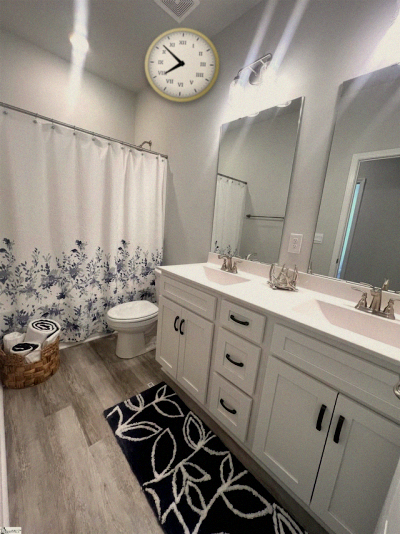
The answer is 7h52
